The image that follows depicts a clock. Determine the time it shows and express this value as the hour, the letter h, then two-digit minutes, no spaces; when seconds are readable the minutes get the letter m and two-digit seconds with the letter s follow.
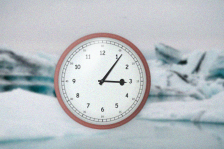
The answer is 3h06
